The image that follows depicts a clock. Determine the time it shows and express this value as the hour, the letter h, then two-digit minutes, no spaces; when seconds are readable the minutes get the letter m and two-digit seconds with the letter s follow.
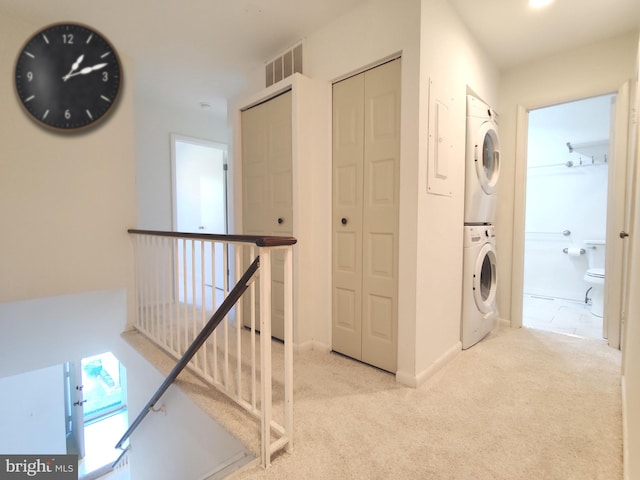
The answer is 1h12
